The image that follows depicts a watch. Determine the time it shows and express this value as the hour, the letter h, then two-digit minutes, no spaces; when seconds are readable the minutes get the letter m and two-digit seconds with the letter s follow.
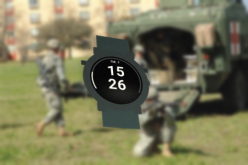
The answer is 15h26
